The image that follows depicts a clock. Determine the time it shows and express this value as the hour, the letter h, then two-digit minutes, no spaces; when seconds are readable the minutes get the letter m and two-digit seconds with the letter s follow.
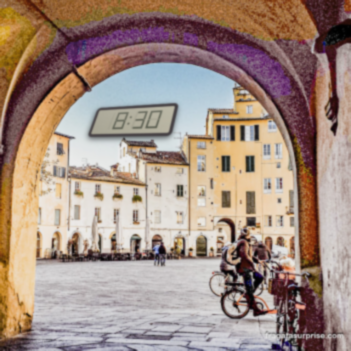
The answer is 8h30
